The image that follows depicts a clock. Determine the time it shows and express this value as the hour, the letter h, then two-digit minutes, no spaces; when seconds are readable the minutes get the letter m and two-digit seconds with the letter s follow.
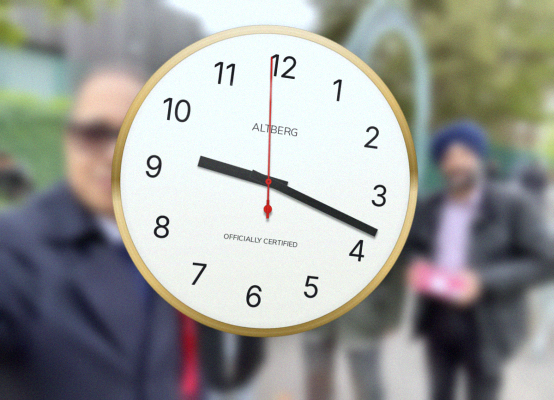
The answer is 9h17m59s
